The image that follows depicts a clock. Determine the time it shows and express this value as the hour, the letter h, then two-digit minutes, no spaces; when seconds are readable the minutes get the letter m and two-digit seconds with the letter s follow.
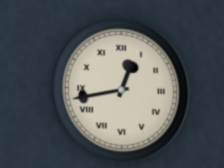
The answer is 12h43
